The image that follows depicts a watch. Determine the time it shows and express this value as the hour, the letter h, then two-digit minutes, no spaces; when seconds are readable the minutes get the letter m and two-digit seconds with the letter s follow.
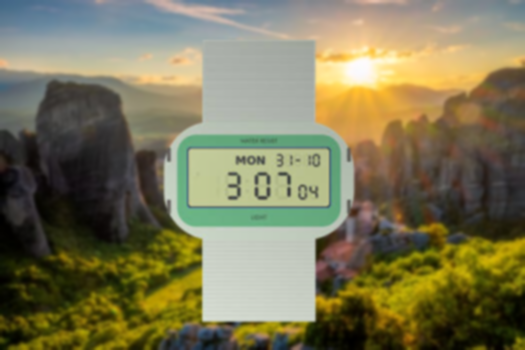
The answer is 3h07m04s
